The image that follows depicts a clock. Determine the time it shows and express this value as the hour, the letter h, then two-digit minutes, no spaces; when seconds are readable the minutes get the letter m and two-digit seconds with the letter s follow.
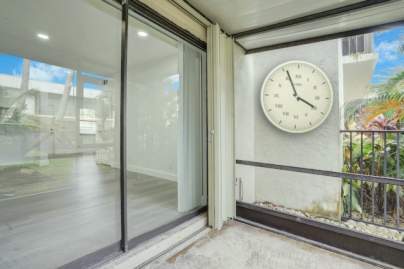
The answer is 3h56
